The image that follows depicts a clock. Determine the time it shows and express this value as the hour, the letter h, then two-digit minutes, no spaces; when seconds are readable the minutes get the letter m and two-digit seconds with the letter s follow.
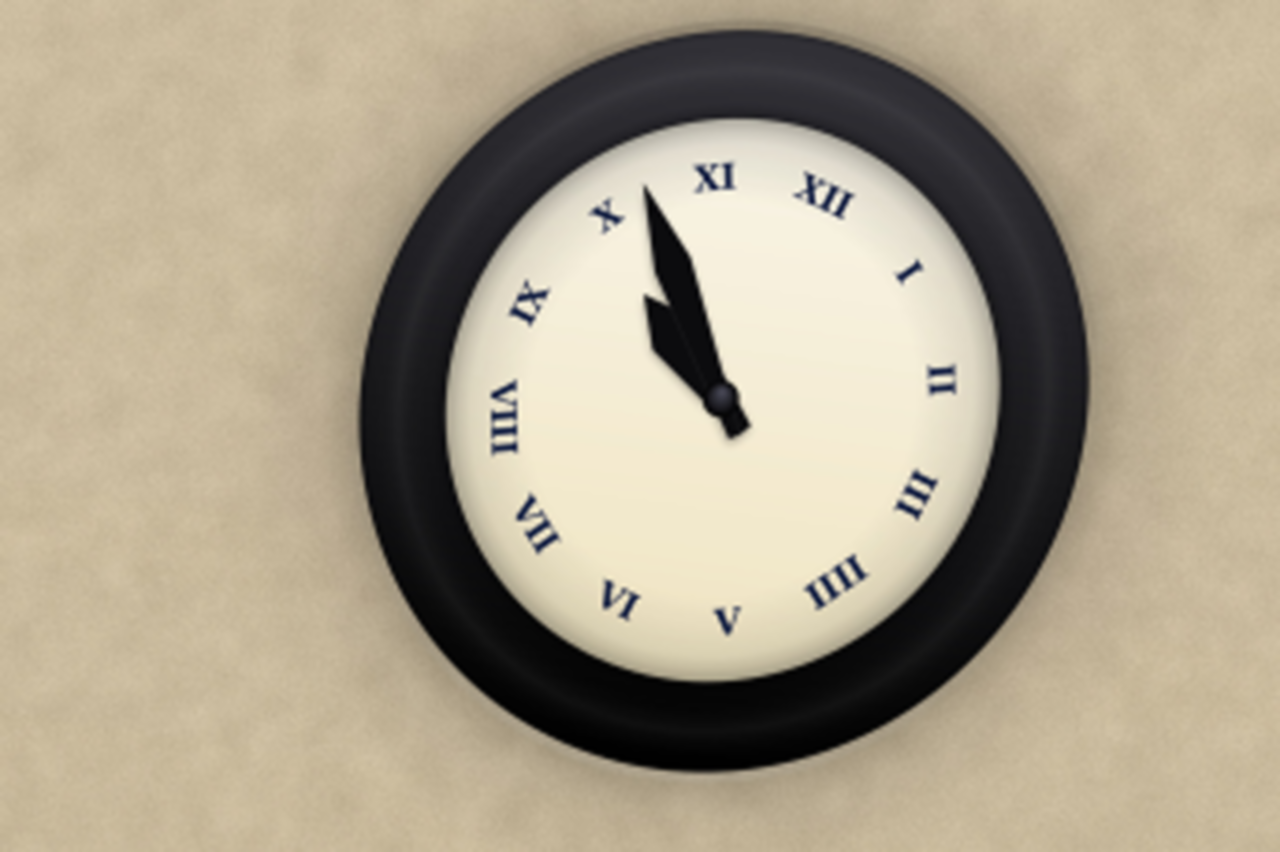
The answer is 9h52
